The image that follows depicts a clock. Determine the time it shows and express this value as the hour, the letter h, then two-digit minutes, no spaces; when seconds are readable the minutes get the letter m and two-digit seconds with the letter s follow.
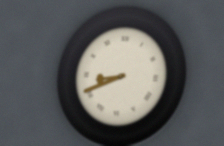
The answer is 8h41
